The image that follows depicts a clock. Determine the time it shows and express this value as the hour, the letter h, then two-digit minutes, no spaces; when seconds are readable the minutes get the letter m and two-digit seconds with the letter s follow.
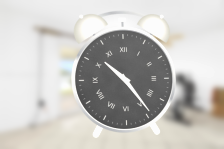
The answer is 10h24
